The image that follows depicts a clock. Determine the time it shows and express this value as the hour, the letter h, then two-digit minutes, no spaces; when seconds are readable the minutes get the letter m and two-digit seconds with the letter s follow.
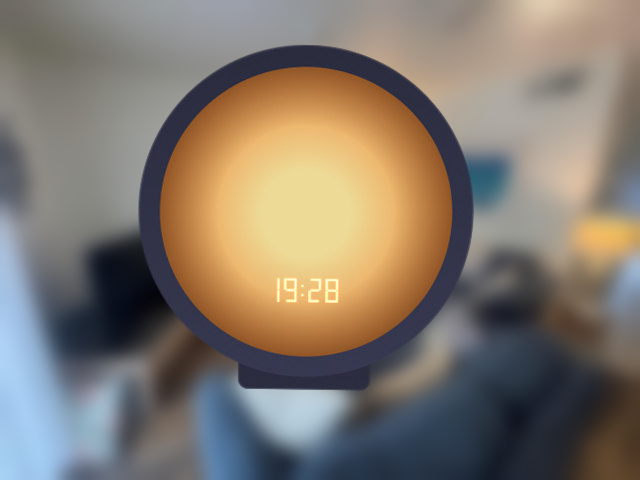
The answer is 19h28
